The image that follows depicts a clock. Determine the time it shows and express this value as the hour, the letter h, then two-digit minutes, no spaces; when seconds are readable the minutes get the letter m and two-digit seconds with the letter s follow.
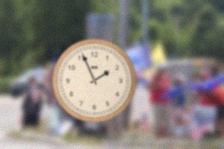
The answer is 1h56
